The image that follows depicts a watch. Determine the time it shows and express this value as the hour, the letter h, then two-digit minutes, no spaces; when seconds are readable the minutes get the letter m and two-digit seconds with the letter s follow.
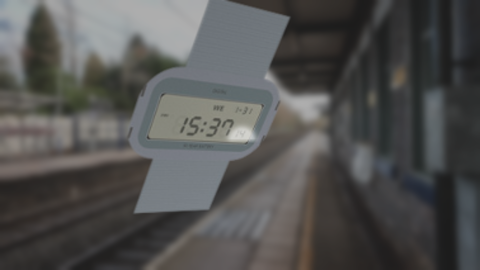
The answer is 15h37m14s
